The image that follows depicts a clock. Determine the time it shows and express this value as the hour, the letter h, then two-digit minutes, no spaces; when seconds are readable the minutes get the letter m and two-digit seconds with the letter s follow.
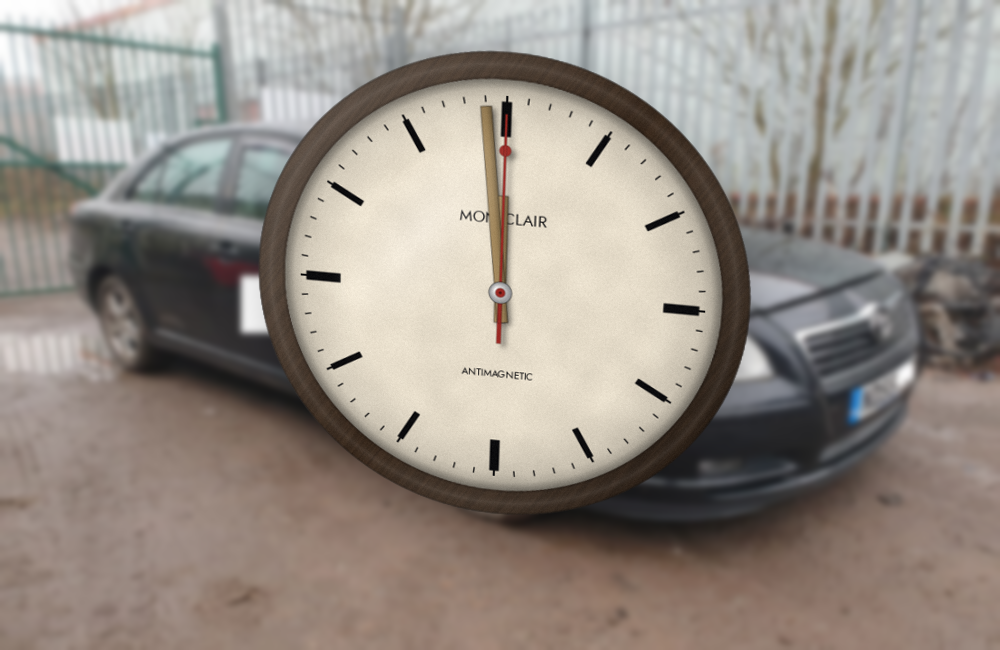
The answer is 11h59m00s
